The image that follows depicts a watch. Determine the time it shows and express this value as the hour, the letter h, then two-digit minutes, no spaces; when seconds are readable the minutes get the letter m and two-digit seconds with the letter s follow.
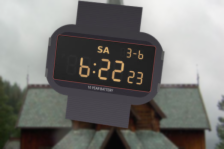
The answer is 6h22m23s
